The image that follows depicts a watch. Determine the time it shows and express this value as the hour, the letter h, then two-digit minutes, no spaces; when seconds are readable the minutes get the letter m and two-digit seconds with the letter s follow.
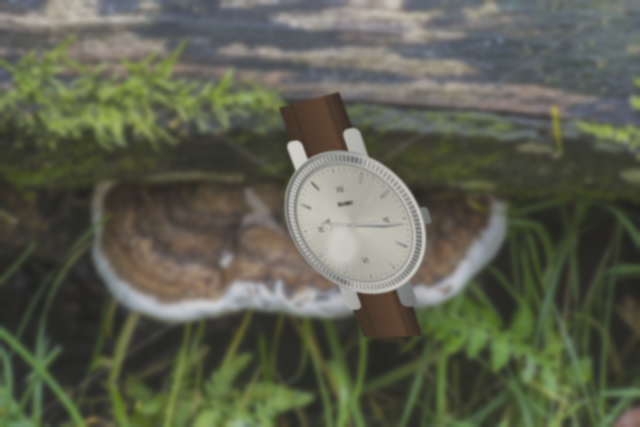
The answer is 9h16
